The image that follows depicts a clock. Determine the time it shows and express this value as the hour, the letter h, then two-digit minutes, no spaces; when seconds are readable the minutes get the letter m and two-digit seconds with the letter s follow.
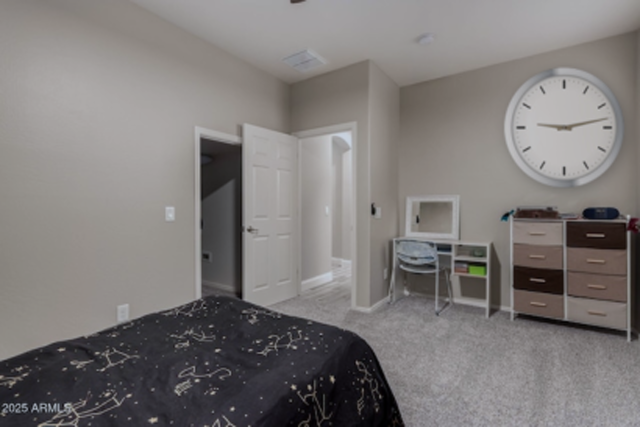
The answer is 9h13
